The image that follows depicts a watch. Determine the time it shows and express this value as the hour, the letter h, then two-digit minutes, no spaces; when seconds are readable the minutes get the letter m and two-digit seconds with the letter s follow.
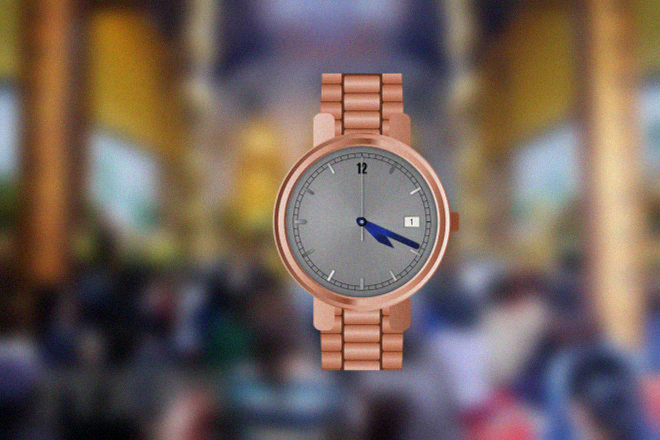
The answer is 4h19m00s
